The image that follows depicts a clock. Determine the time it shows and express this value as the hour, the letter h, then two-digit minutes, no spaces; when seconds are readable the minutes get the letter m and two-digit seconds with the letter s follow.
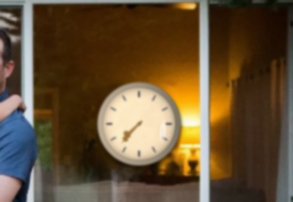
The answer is 7h37
